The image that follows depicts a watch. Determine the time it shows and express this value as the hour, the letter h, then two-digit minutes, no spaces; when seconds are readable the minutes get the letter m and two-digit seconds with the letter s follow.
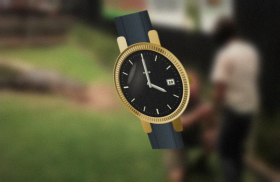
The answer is 4h00
